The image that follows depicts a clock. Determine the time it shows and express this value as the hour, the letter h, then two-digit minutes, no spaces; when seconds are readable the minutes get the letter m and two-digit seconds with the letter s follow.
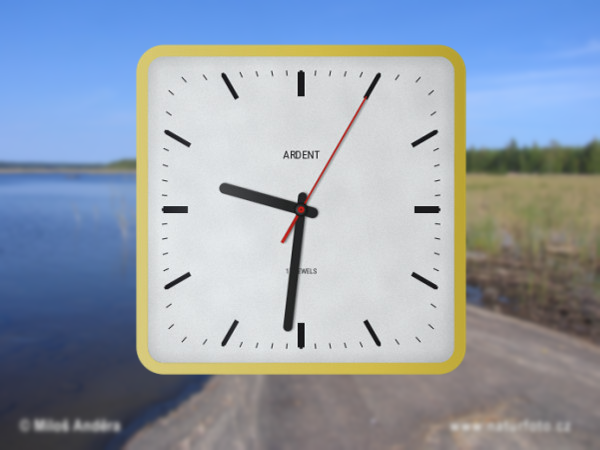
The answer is 9h31m05s
